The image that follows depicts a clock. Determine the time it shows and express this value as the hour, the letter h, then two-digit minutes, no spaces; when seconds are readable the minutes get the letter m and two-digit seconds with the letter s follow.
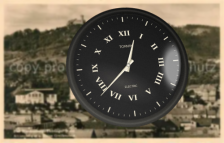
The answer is 12h38
